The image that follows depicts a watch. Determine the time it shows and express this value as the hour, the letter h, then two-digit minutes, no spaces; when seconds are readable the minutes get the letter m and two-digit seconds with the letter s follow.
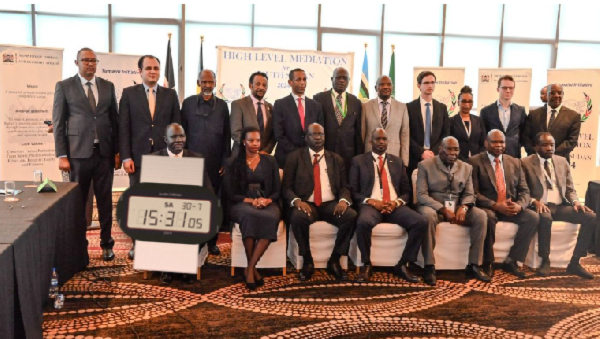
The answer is 15h31
